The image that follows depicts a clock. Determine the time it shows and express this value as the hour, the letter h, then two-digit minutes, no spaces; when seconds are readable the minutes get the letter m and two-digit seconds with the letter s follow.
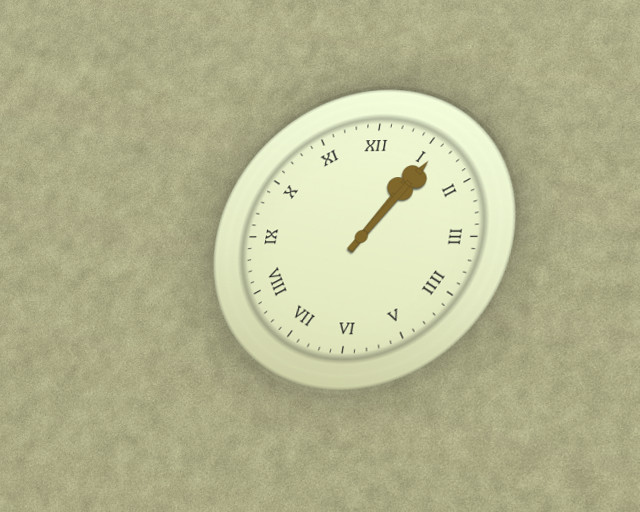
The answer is 1h06
